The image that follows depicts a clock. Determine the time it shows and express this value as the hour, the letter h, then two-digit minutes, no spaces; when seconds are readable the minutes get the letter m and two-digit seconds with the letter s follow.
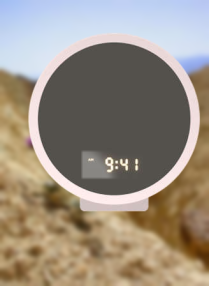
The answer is 9h41
